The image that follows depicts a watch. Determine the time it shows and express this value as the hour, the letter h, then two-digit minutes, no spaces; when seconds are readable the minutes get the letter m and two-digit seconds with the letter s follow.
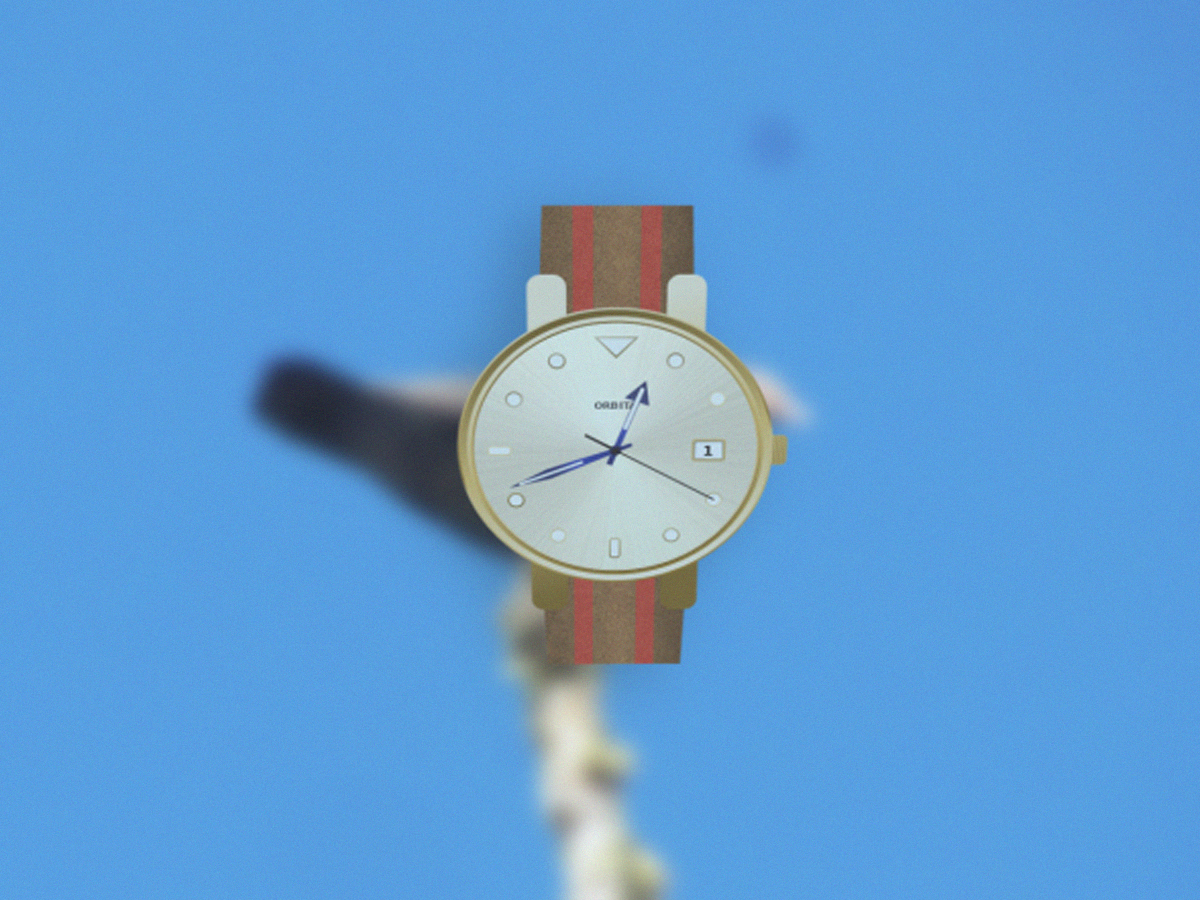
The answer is 12h41m20s
